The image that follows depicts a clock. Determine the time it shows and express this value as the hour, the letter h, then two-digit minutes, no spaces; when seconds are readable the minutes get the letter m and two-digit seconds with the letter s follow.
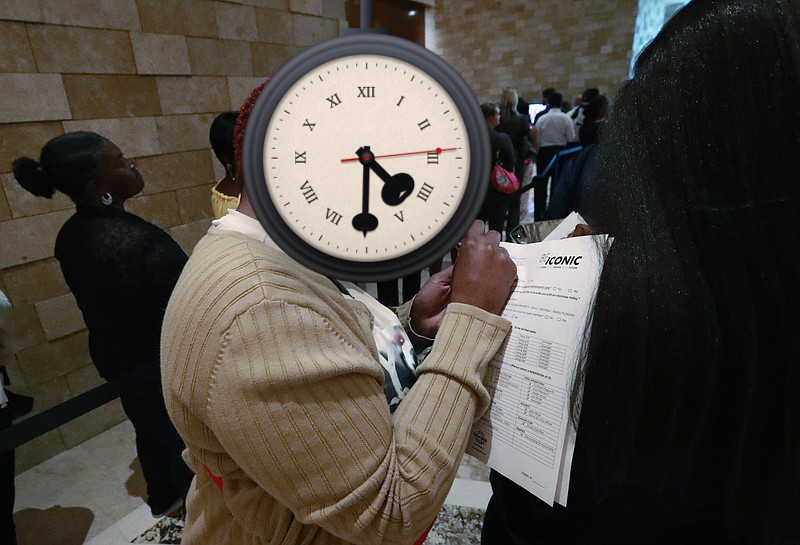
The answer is 4h30m14s
